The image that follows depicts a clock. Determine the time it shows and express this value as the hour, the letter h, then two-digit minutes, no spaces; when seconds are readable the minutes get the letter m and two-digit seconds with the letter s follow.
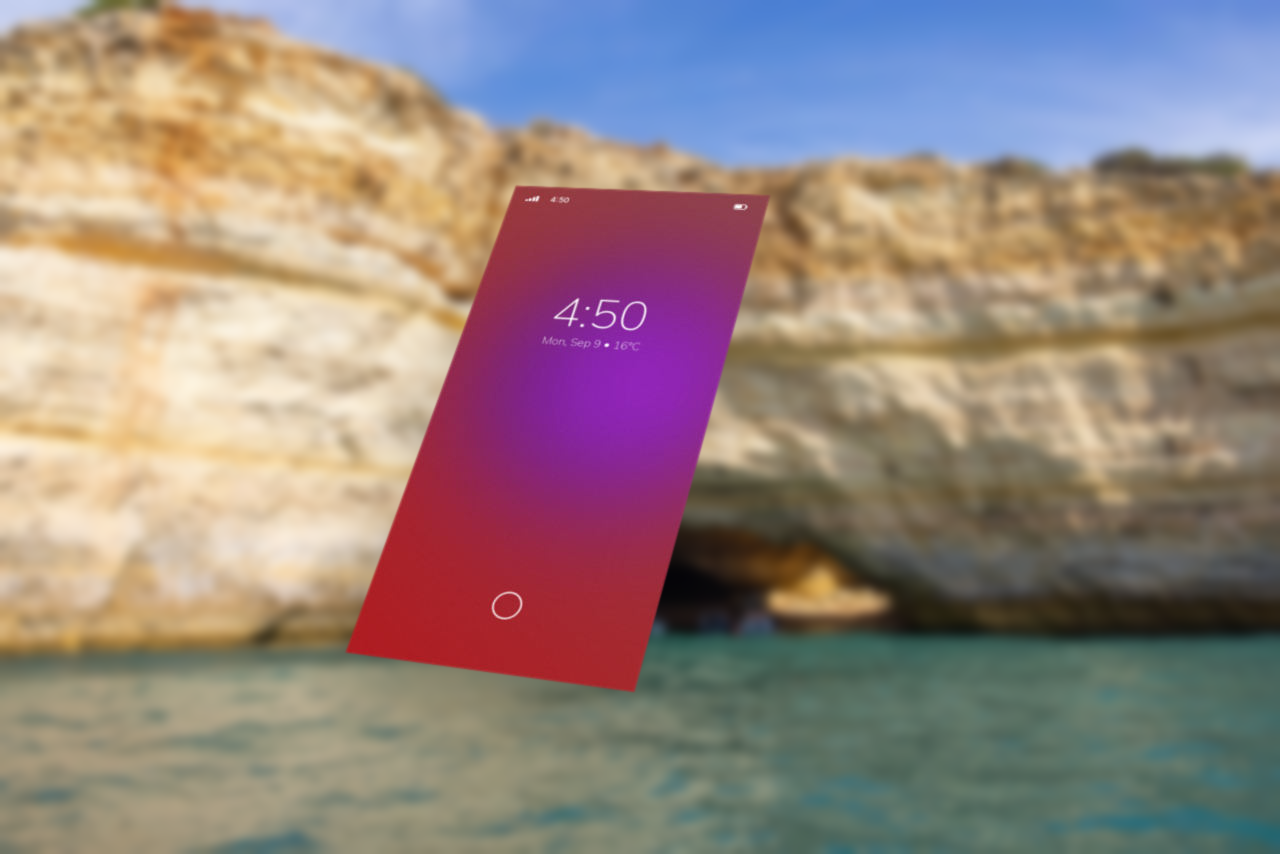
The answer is 4h50
